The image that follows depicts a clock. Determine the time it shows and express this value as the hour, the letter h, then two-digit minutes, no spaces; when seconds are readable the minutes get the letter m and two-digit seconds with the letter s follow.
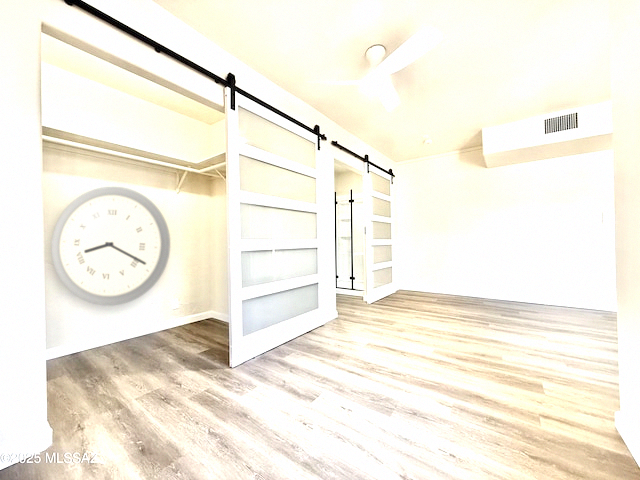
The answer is 8h19
